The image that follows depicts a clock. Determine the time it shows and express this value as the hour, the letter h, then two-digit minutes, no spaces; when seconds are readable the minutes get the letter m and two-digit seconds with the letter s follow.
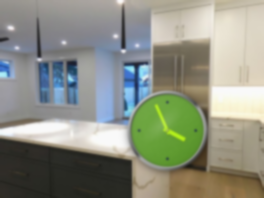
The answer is 3h56
